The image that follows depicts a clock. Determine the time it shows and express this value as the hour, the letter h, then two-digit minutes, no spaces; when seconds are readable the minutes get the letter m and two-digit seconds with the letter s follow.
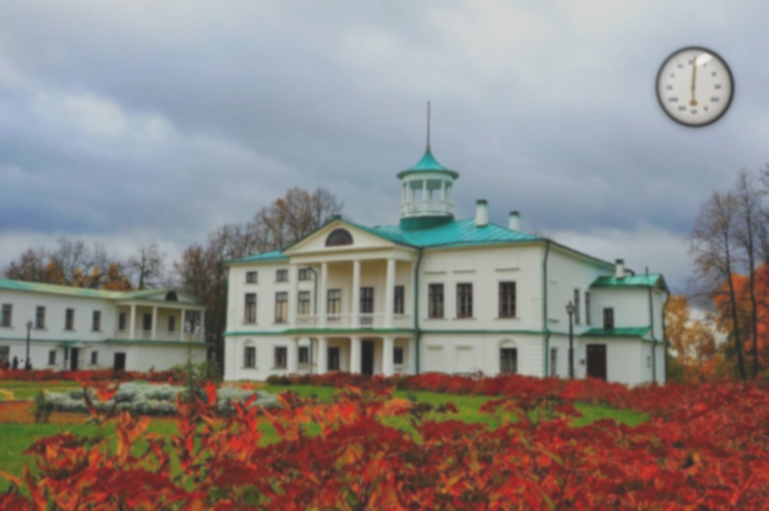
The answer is 6h01
